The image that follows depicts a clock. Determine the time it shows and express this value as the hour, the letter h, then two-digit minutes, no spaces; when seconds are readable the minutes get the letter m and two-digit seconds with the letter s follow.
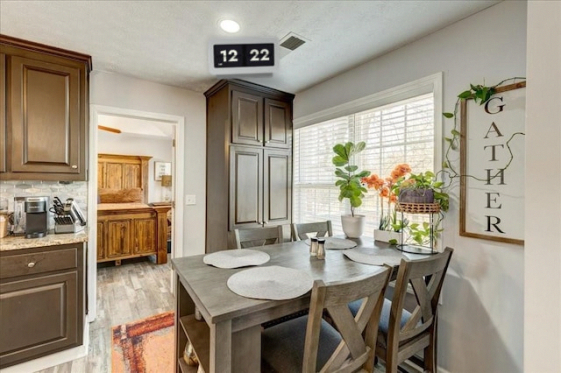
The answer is 12h22
